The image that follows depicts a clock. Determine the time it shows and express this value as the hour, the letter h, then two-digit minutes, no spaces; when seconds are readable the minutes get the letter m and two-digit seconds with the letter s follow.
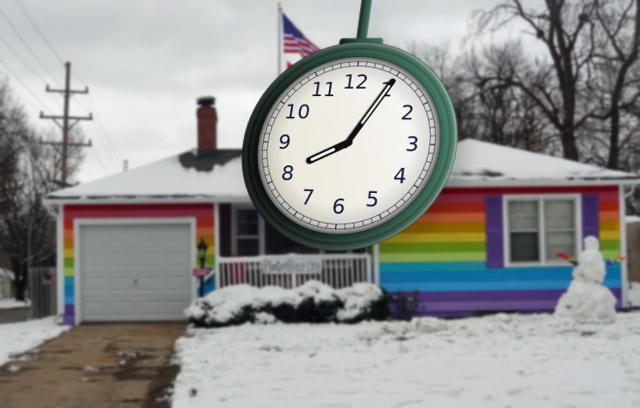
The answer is 8h05
